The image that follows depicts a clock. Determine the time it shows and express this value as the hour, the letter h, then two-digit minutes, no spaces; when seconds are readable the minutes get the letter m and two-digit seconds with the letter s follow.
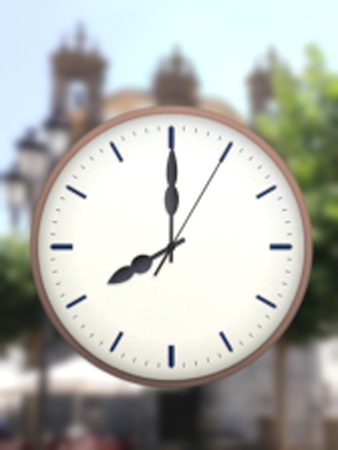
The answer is 8h00m05s
